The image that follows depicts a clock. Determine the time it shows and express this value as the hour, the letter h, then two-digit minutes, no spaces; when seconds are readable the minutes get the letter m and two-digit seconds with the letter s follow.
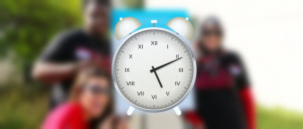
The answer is 5h11
